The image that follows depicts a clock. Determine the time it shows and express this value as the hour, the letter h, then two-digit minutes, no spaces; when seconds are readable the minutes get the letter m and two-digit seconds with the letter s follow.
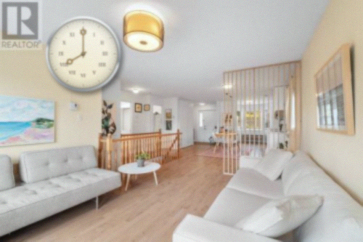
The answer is 8h00
